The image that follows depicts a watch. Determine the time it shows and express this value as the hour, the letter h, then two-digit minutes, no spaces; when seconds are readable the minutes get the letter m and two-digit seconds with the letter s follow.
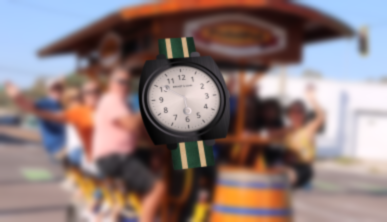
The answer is 5h51
